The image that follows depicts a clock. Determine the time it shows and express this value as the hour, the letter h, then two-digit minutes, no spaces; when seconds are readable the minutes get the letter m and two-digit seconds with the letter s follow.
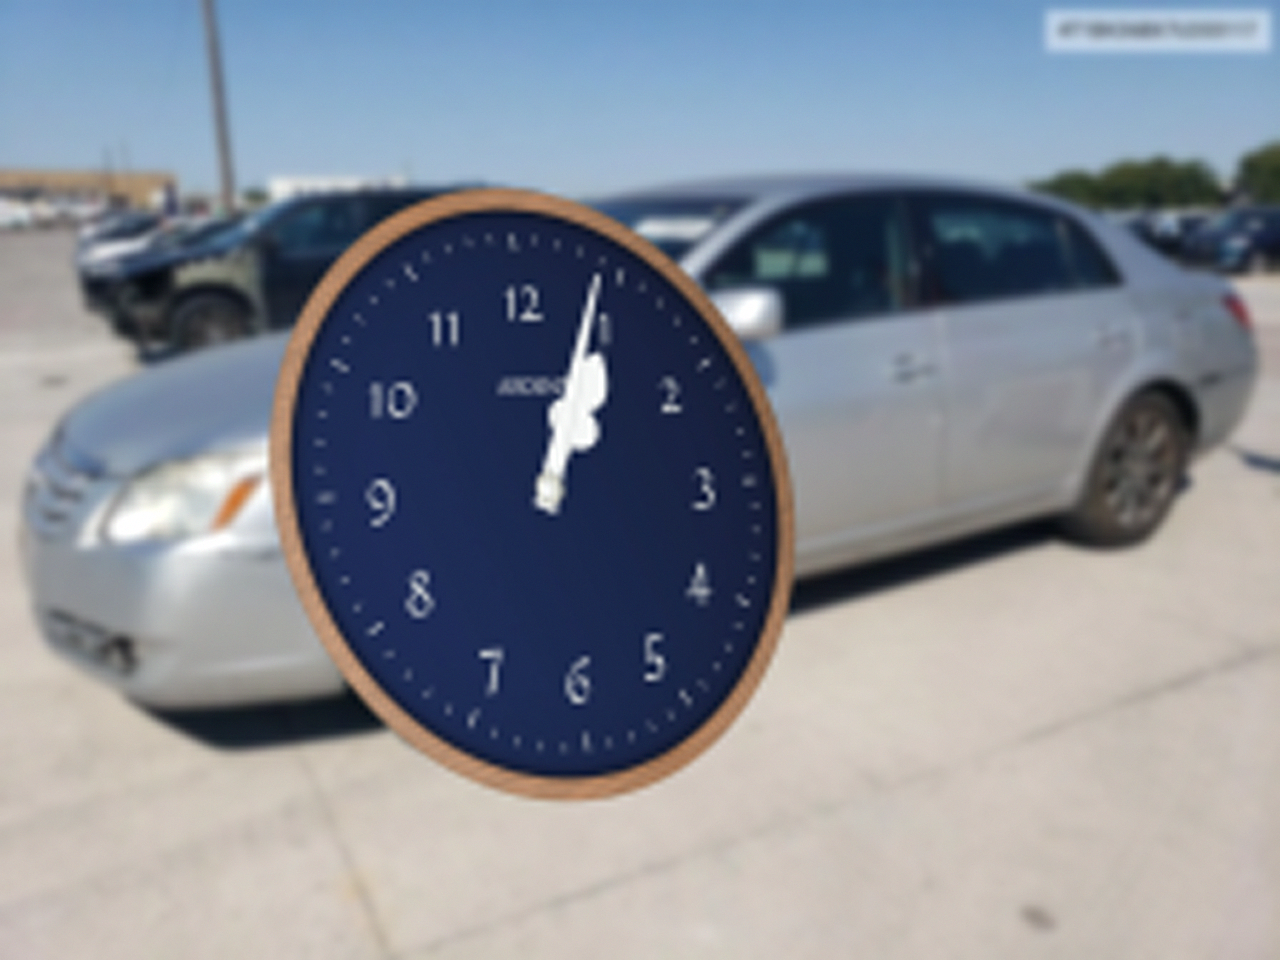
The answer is 1h04
